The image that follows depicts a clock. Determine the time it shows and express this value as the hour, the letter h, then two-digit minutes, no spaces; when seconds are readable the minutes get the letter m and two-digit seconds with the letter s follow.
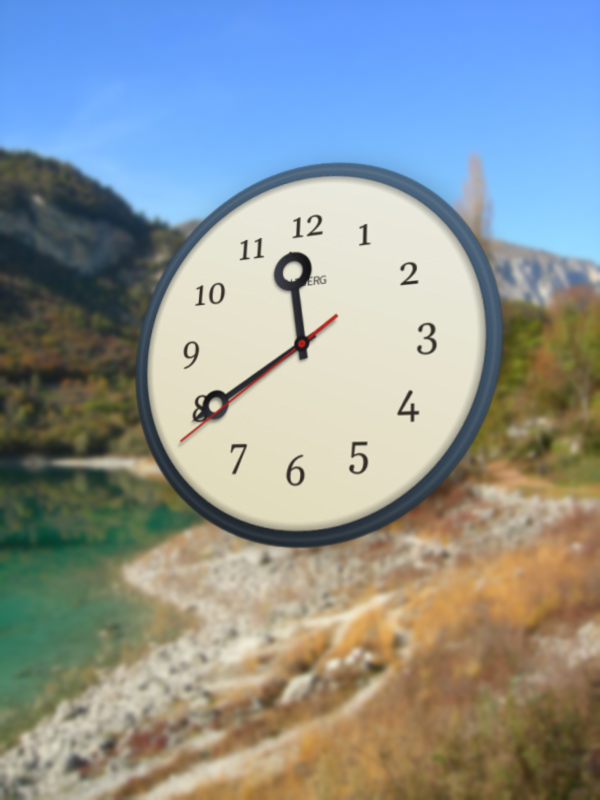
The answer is 11h39m39s
